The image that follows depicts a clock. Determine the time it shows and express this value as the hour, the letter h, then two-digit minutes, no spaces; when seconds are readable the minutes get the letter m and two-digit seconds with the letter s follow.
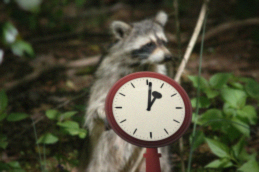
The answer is 1h01
